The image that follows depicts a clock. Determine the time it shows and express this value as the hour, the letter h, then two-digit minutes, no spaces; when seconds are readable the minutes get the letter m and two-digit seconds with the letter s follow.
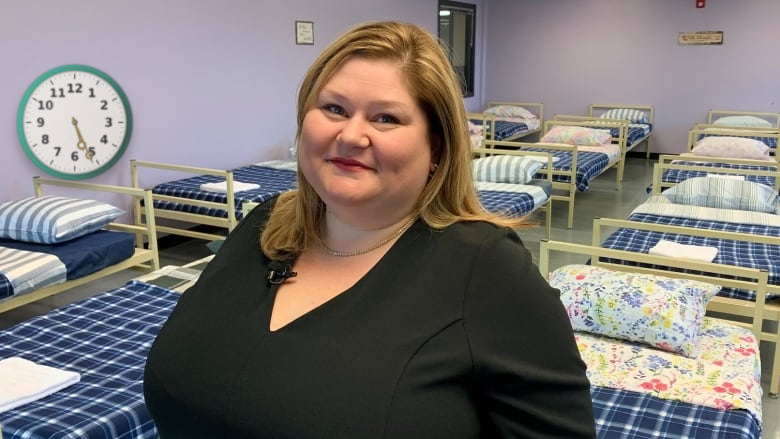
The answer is 5h26
